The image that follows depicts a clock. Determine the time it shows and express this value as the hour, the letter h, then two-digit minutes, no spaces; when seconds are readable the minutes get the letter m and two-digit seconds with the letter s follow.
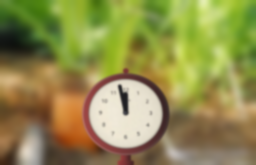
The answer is 11h58
